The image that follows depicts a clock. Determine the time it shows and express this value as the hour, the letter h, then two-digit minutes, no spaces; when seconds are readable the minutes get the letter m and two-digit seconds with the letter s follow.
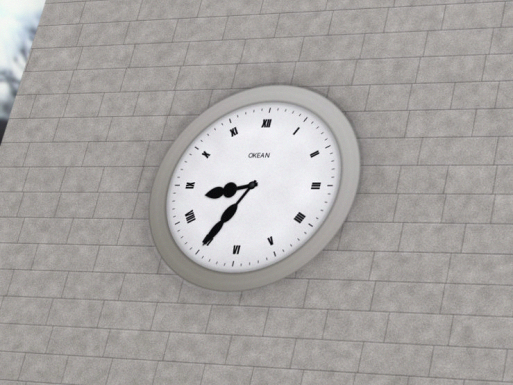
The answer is 8h35
